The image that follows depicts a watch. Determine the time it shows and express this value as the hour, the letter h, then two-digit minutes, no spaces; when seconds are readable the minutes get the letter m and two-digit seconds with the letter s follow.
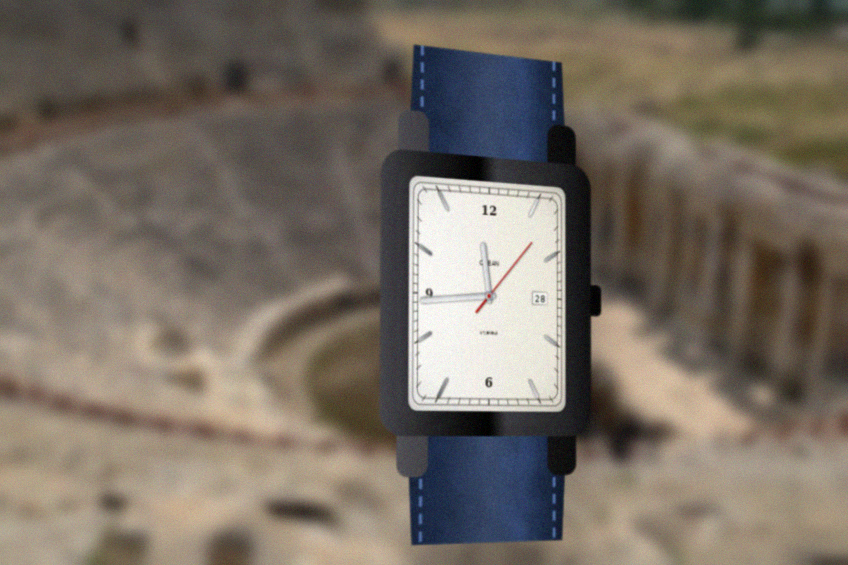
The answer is 11h44m07s
